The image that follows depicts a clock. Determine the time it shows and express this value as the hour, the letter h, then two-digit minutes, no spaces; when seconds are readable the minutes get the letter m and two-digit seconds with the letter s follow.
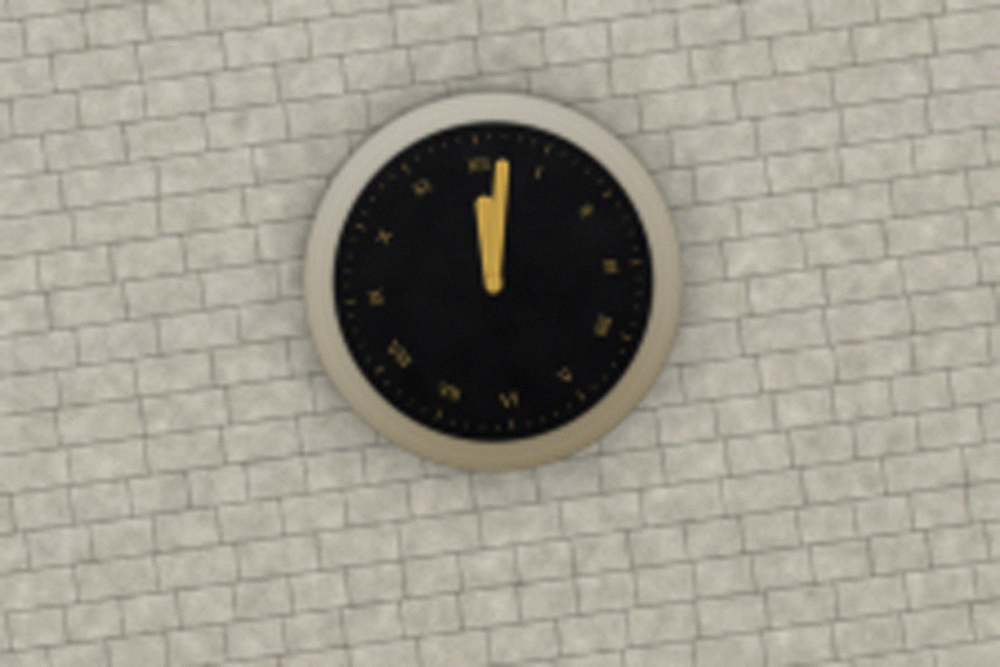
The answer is 12h02
